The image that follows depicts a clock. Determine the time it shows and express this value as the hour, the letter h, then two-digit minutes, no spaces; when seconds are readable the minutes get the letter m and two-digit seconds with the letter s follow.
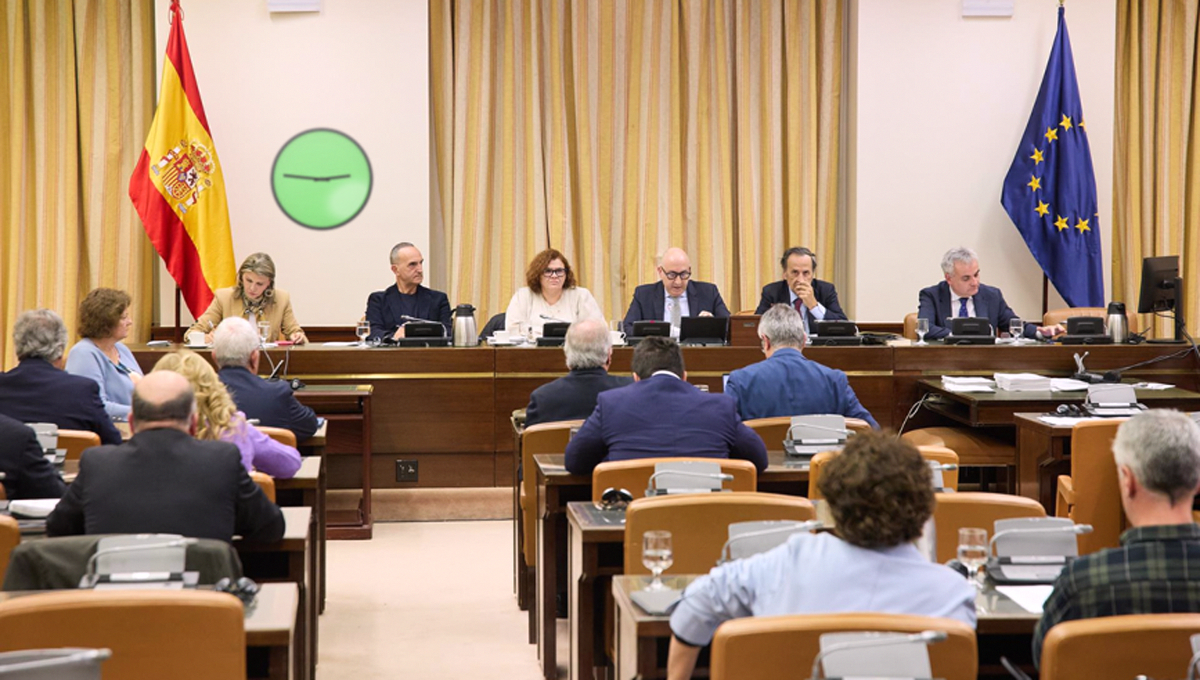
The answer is 2h46
